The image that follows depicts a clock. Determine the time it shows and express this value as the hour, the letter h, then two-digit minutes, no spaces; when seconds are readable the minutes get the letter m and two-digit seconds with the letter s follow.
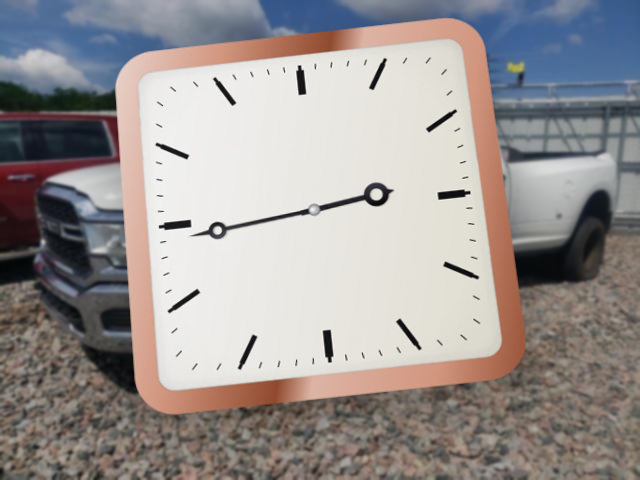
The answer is 2h44
